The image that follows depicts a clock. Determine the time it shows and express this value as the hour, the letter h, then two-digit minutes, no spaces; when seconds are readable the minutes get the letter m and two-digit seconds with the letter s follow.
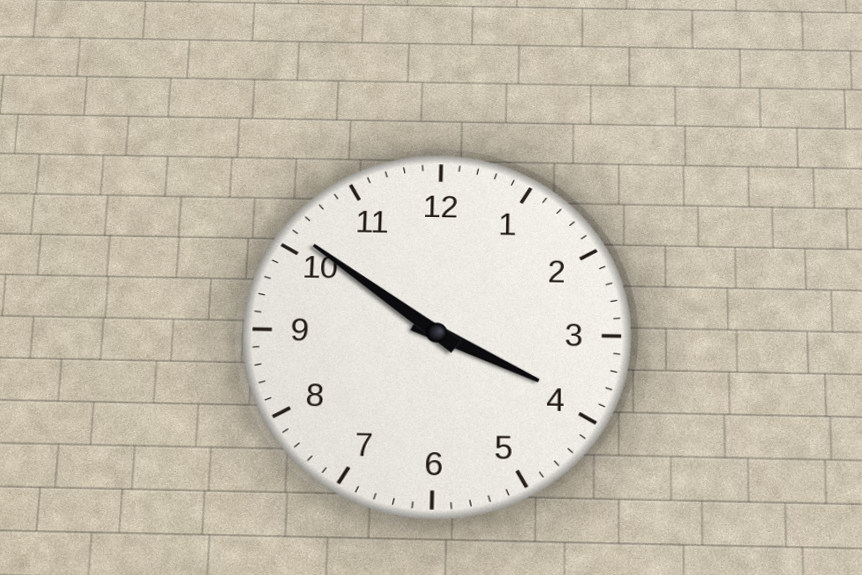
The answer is 3h51
